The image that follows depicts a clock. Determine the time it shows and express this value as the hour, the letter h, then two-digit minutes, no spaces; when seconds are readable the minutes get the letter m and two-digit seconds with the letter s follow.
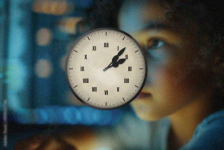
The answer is 2h07
